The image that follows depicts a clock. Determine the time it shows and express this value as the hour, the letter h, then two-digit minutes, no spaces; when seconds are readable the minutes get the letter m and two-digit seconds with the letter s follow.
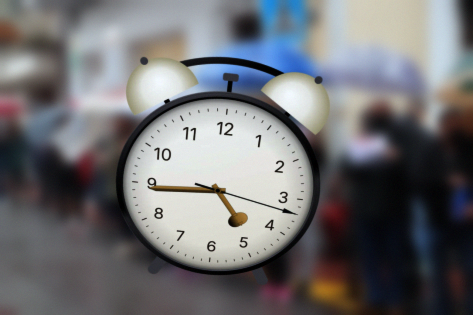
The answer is 4h44m17s
